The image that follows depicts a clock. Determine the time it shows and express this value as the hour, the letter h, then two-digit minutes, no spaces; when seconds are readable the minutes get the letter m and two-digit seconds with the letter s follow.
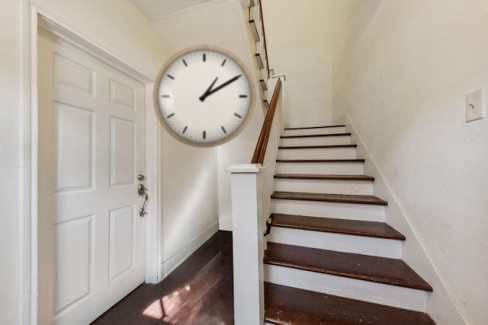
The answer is 1h10
